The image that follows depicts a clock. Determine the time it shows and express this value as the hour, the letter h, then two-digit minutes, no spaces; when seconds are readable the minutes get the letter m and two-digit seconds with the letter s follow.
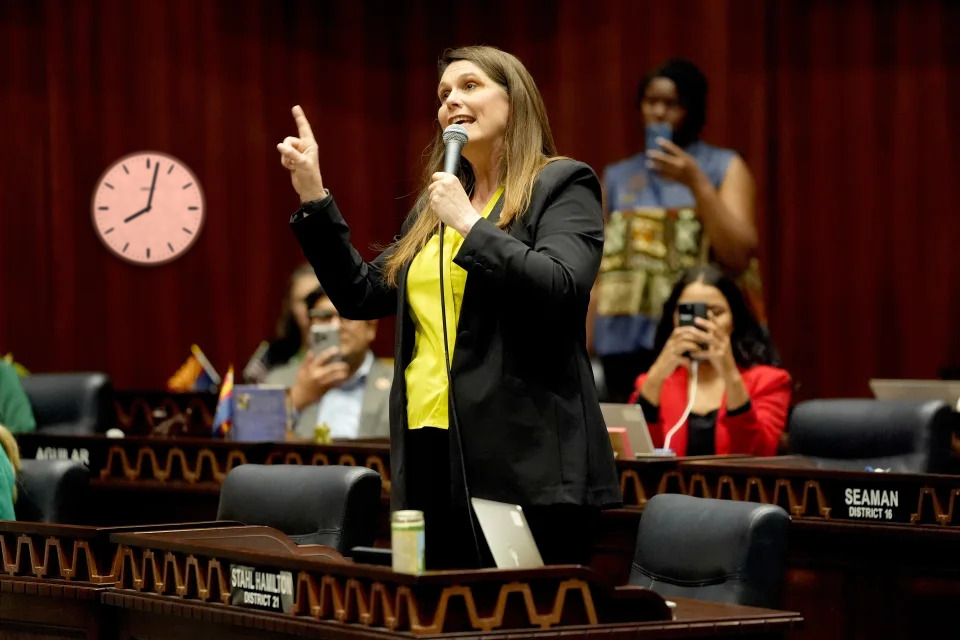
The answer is 8h02
